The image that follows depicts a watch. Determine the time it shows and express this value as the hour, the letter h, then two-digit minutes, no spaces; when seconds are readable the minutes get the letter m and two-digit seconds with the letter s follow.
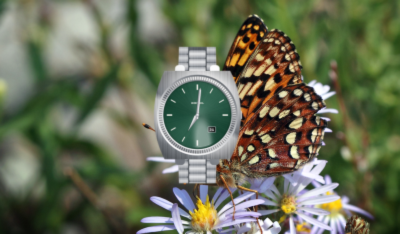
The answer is 7h01
